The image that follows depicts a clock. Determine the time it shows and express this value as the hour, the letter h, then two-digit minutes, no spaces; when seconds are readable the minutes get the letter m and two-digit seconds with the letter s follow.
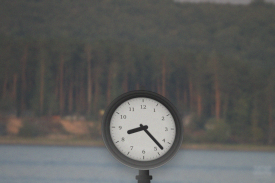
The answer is 8h23
